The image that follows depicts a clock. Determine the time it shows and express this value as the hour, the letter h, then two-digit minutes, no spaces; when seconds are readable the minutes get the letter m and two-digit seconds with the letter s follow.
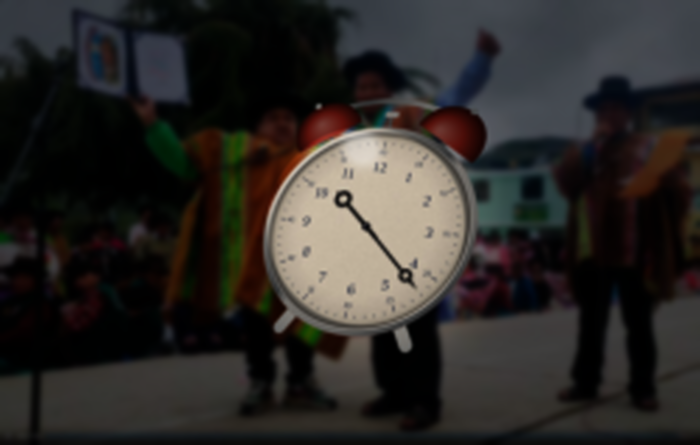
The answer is 10h22
